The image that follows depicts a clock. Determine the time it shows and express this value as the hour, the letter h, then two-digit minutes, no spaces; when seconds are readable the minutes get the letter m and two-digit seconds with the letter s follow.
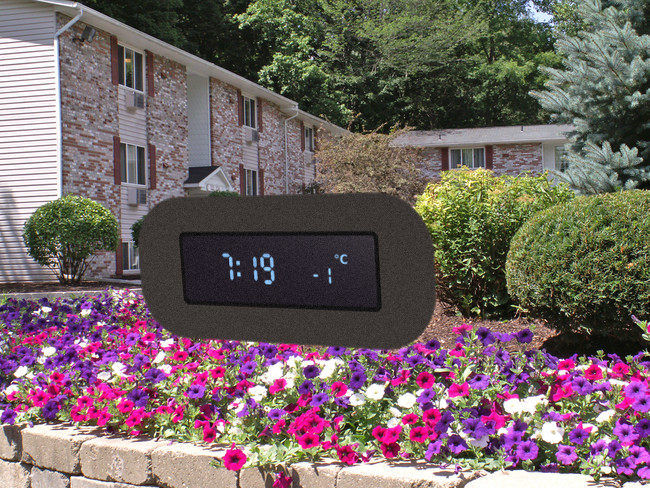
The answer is 7h19
